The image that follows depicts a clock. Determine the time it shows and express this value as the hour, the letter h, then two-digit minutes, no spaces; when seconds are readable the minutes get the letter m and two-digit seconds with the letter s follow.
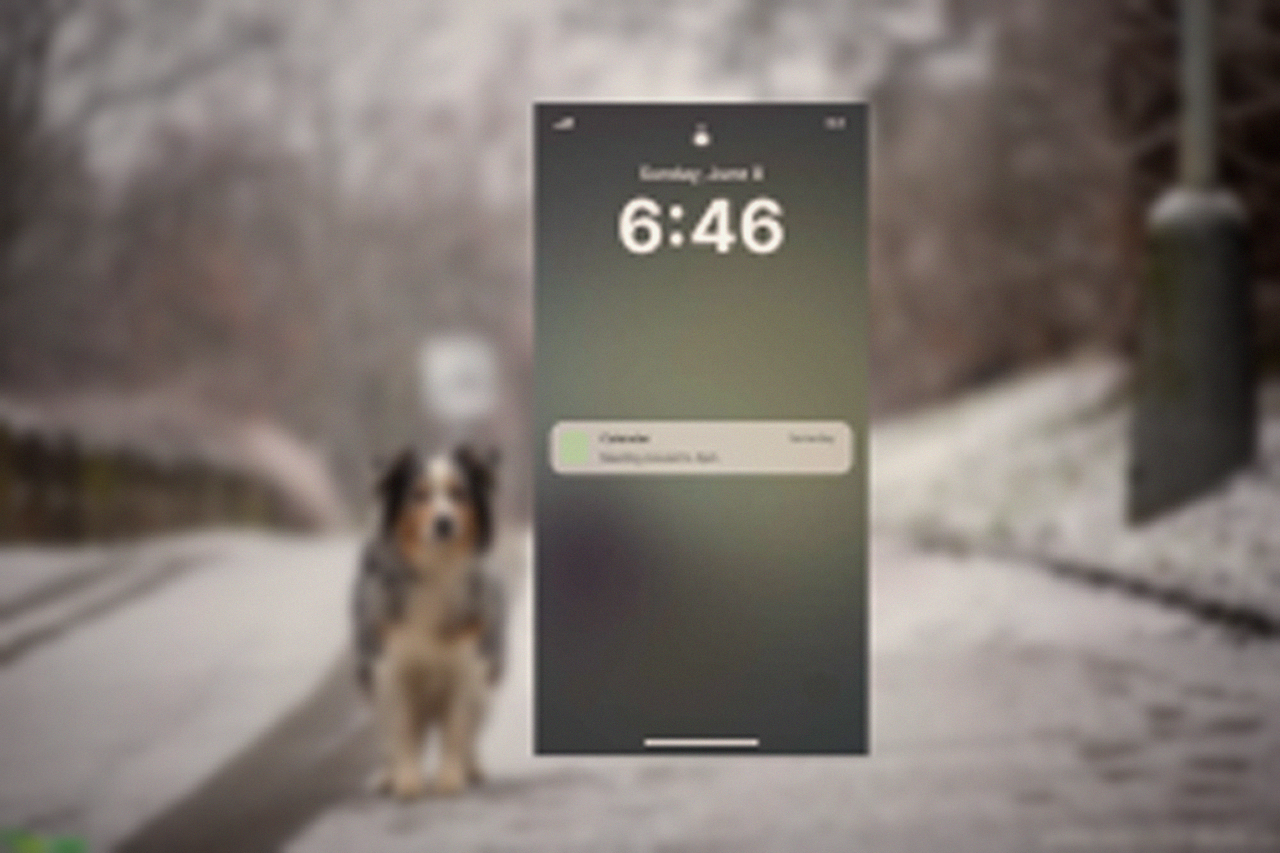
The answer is 6h46
